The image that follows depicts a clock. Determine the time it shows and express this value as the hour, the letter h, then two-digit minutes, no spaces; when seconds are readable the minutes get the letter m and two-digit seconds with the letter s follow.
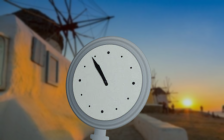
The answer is 10h54
